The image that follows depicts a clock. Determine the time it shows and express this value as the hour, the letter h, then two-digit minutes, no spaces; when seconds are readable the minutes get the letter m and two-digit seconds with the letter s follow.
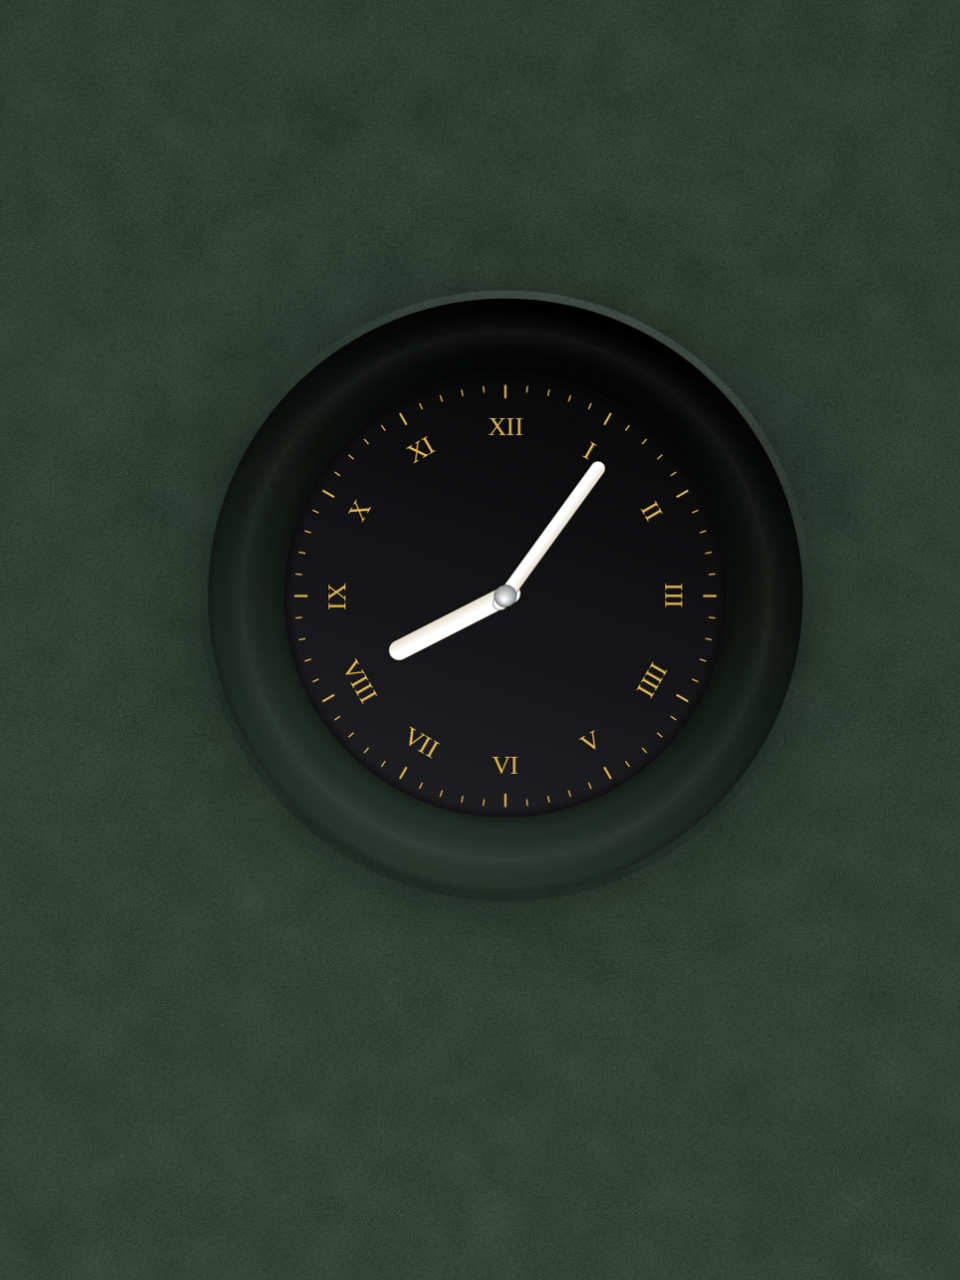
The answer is 8h06
